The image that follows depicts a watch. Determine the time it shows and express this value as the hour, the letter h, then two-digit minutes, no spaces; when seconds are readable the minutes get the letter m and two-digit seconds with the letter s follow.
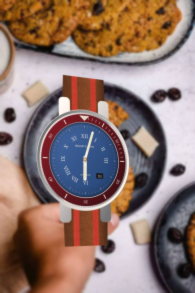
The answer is 6h03
